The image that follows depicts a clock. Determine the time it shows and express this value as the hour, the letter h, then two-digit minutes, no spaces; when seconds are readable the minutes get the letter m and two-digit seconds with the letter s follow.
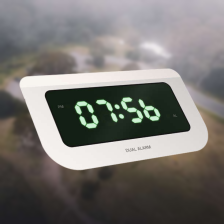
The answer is 7h56
